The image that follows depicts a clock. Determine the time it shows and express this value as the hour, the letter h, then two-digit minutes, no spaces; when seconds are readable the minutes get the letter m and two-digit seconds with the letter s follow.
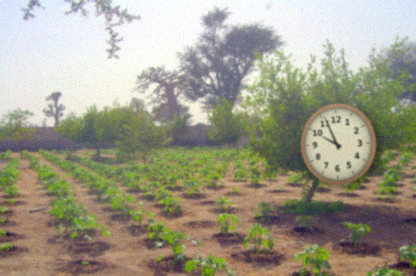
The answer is 9h56
